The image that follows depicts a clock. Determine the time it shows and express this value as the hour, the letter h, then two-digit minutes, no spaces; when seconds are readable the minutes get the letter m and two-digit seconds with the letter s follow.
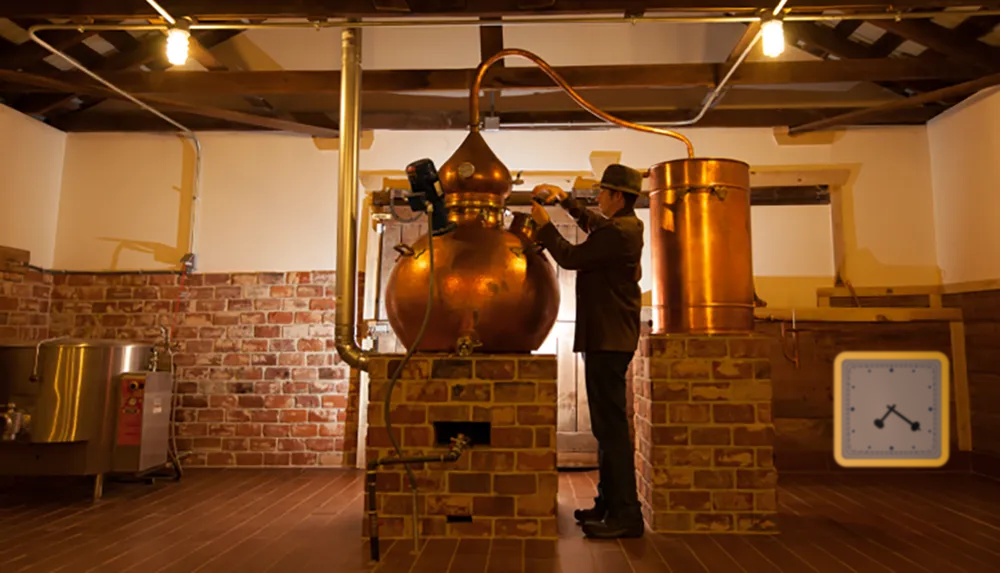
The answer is 7h21
